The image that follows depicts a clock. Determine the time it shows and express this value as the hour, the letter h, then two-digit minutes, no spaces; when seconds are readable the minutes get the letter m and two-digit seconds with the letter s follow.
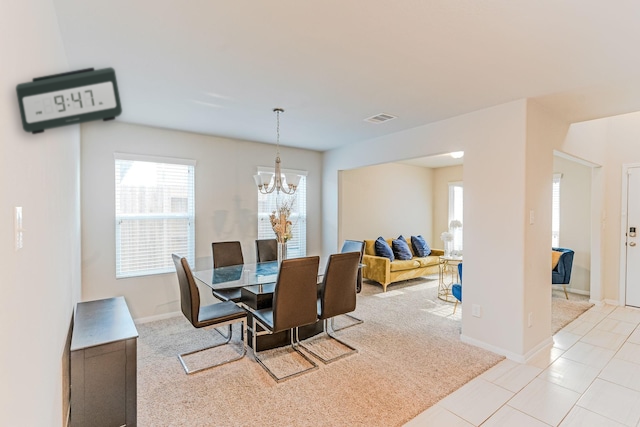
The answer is 9h47
